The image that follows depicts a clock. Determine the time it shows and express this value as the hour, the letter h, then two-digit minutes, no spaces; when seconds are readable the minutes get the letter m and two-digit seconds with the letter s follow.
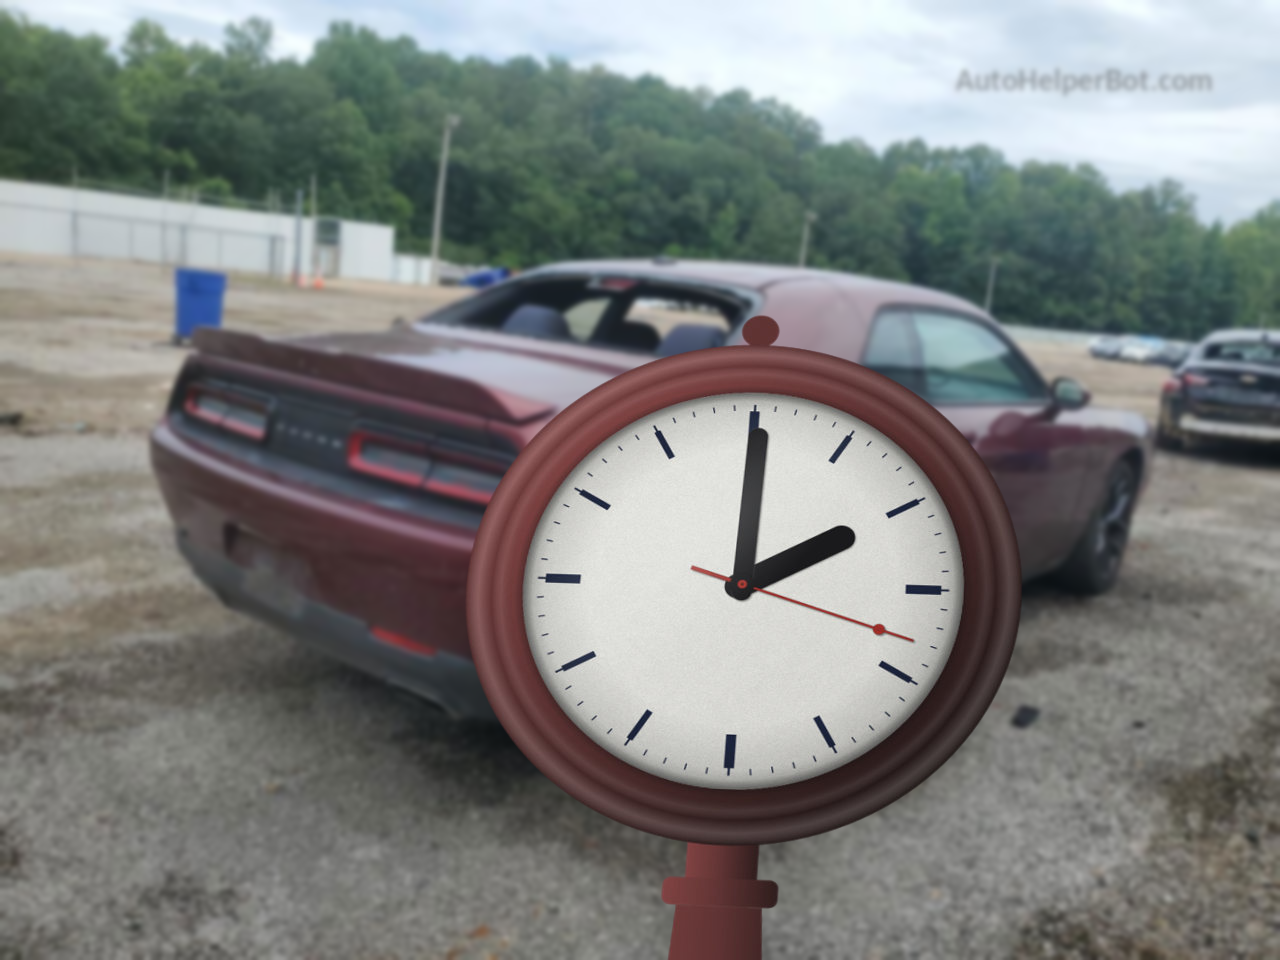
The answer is 2h00m18s
